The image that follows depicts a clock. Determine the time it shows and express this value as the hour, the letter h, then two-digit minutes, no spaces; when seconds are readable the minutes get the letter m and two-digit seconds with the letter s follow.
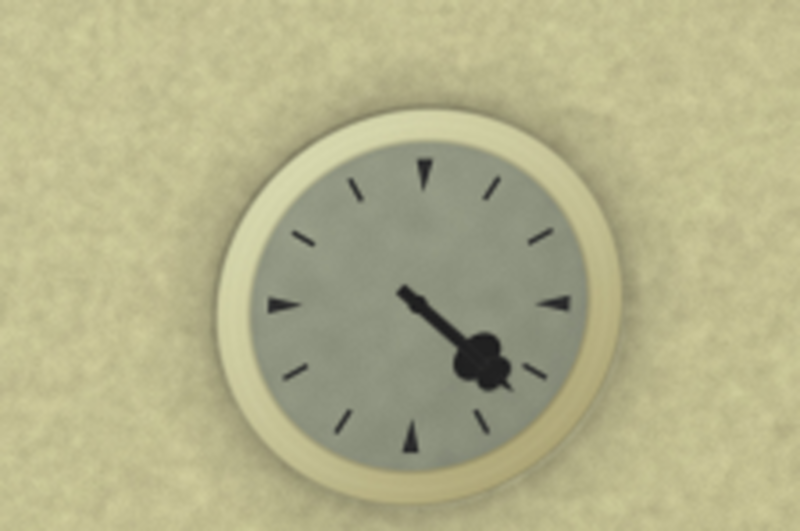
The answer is 4h22
